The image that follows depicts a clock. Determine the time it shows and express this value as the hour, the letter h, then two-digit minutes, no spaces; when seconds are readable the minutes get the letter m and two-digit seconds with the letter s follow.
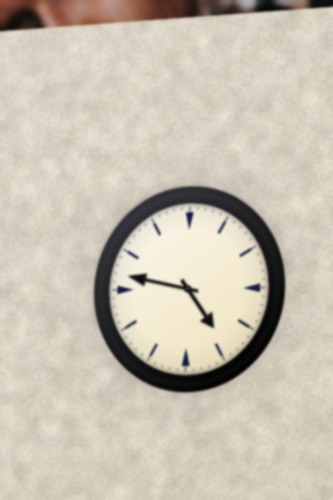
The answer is 4h47
